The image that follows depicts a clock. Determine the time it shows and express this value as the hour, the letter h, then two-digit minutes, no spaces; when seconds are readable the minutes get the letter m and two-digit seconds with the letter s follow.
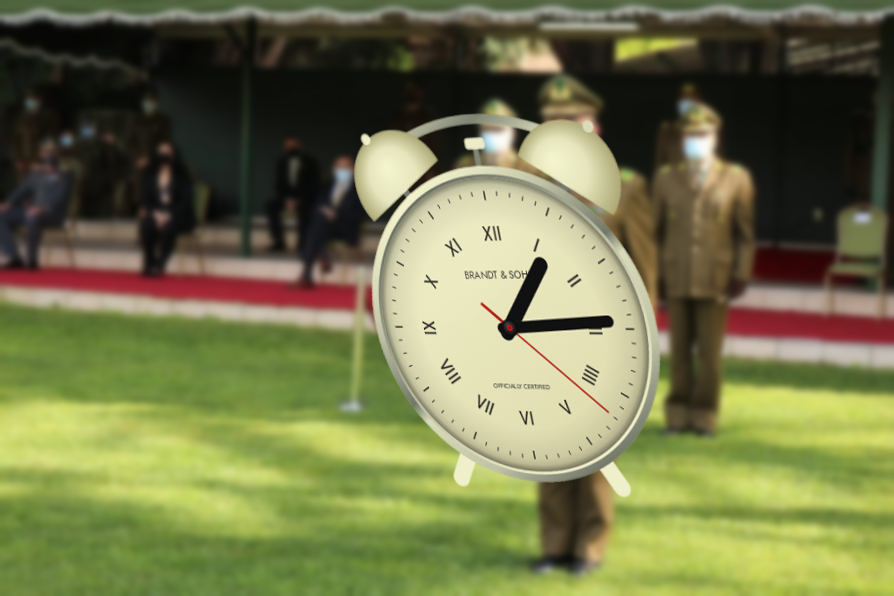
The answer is 1h14m22s
